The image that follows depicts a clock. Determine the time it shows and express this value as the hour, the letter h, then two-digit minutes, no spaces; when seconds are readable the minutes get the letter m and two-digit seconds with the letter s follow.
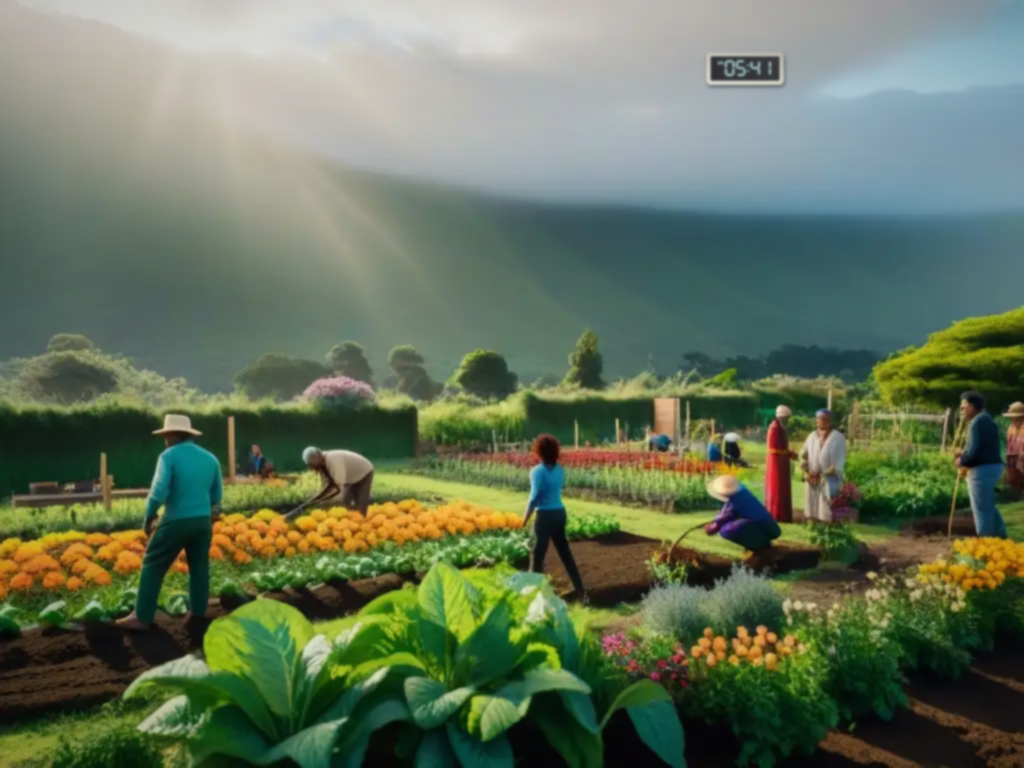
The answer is 5h41
